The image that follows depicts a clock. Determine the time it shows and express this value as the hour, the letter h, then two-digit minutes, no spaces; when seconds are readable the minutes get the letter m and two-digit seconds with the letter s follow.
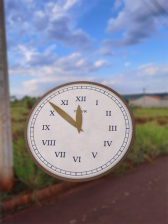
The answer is 11h52
